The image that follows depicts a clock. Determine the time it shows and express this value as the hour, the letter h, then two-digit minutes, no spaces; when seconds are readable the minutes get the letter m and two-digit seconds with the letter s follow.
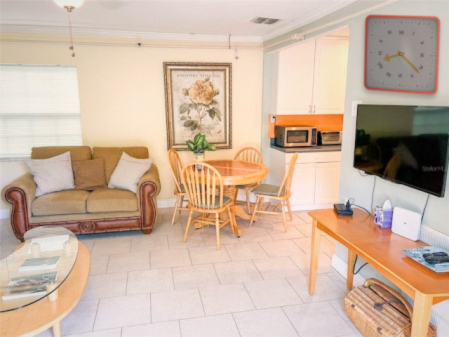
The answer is 8h22
